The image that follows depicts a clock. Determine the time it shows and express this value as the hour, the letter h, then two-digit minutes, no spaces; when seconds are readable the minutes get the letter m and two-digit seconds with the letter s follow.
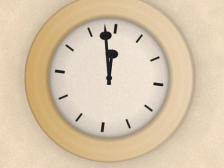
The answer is 11h58
